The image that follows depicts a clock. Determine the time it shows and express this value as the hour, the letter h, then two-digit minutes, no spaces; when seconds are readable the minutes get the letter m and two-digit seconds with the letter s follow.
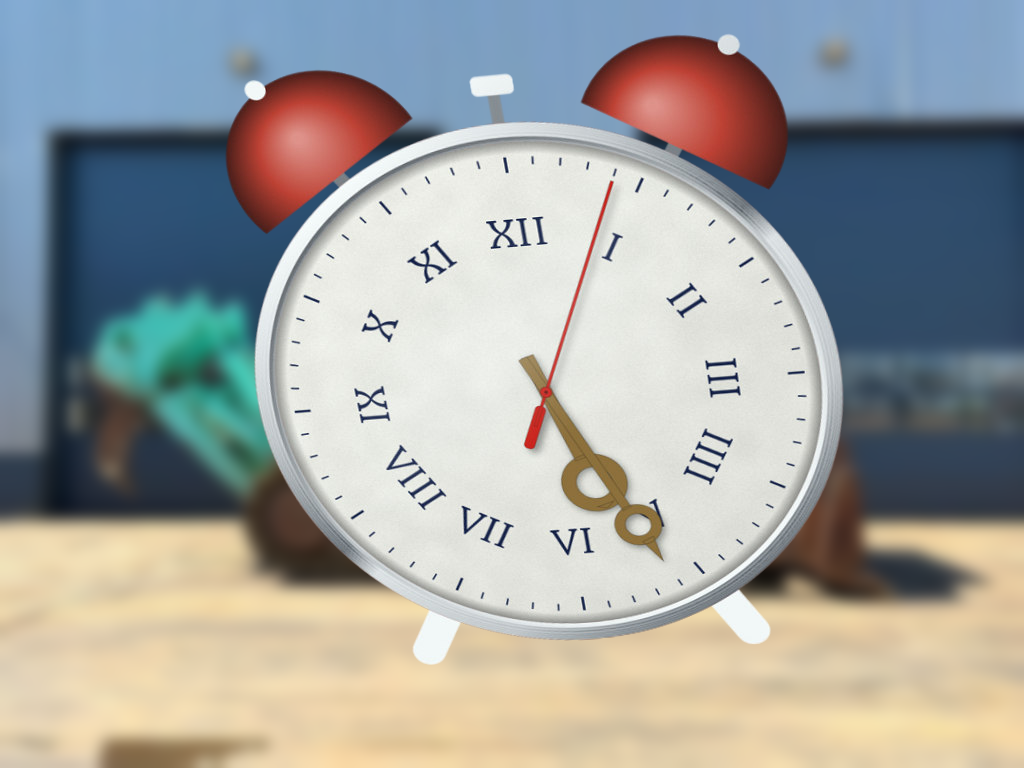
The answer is 5h26m04s
